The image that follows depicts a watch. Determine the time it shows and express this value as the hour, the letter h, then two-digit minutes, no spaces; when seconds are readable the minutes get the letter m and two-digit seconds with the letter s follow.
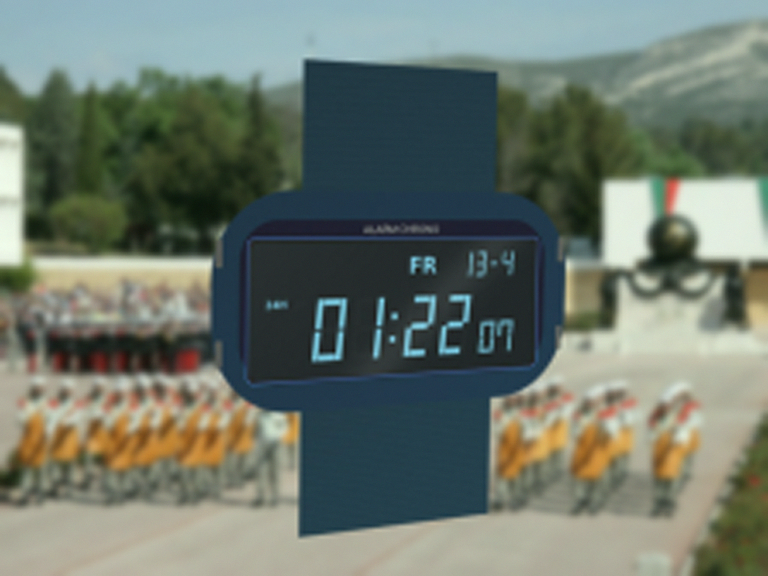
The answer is 1h22m07s
